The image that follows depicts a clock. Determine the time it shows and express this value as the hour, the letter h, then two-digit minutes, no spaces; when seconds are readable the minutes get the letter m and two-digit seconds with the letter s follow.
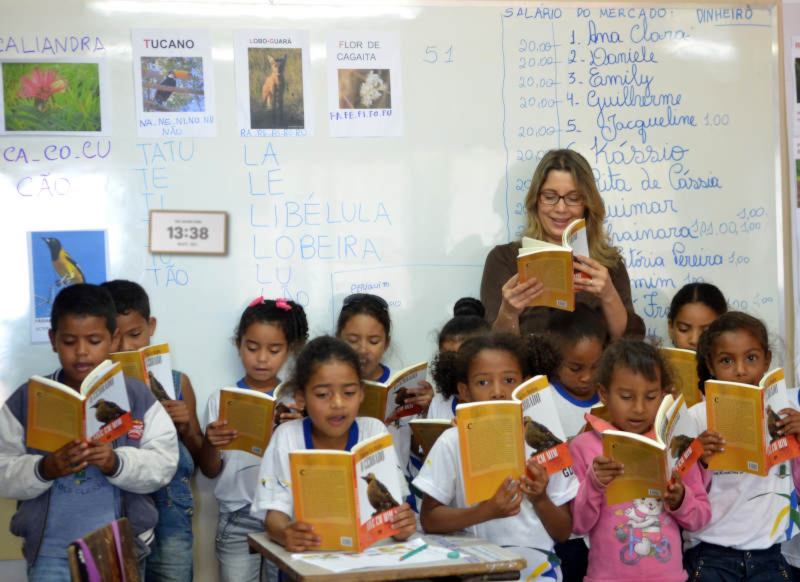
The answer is 13h38
